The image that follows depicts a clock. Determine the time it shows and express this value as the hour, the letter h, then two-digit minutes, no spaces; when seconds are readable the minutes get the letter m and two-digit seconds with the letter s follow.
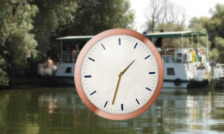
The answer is 1h33
